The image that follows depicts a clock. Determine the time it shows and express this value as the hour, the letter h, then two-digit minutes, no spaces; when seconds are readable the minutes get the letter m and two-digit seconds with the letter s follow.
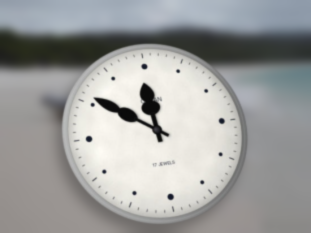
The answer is 11h51
